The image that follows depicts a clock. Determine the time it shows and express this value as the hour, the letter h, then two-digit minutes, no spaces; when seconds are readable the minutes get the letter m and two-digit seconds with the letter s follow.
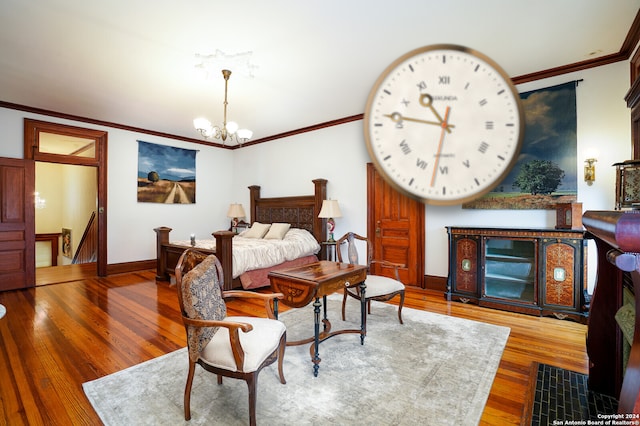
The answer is 10h46m32s
